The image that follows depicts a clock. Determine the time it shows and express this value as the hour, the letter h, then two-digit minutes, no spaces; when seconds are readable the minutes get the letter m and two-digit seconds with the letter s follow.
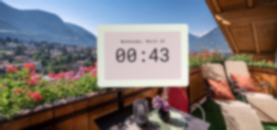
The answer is 0h43
